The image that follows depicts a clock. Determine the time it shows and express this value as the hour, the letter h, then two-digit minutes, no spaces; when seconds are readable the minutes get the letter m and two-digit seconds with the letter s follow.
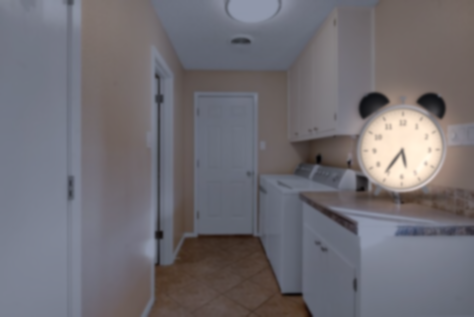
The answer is 5h36
